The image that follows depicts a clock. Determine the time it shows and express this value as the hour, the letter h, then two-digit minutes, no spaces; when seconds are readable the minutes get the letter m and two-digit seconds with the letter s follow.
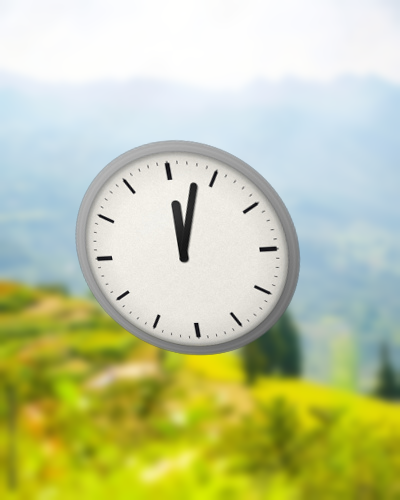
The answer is 12h03
